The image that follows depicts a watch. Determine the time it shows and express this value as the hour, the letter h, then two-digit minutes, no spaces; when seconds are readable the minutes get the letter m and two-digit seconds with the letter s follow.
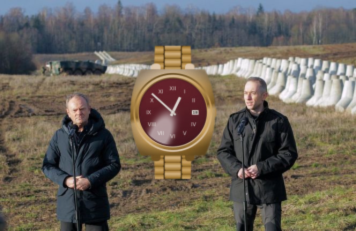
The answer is 12h52
